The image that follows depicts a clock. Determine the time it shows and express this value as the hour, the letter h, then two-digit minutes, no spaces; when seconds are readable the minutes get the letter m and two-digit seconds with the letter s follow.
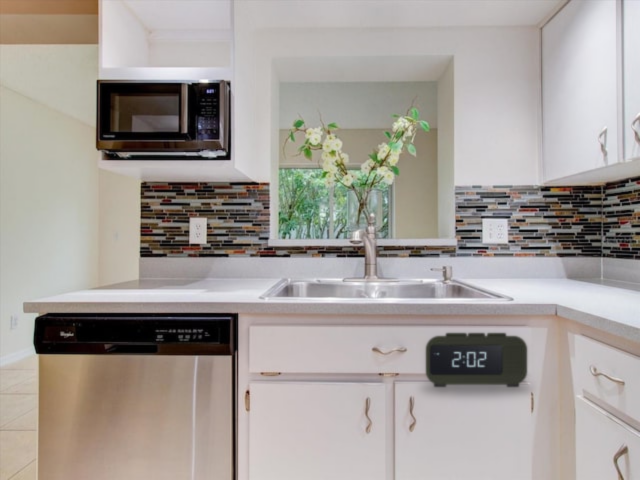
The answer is 2h02
